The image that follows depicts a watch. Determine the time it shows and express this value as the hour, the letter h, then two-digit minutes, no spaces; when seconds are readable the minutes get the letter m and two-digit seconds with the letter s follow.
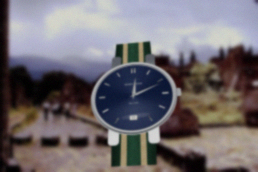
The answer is 12h11
